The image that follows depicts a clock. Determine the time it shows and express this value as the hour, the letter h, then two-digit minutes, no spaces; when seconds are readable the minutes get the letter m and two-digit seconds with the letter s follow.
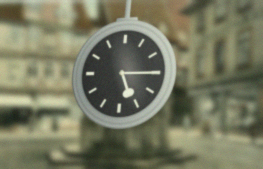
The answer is 5h15
